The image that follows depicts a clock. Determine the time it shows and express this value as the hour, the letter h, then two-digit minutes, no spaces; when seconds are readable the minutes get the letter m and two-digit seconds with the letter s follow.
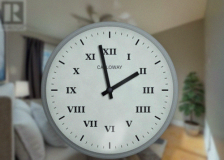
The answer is 1h58
